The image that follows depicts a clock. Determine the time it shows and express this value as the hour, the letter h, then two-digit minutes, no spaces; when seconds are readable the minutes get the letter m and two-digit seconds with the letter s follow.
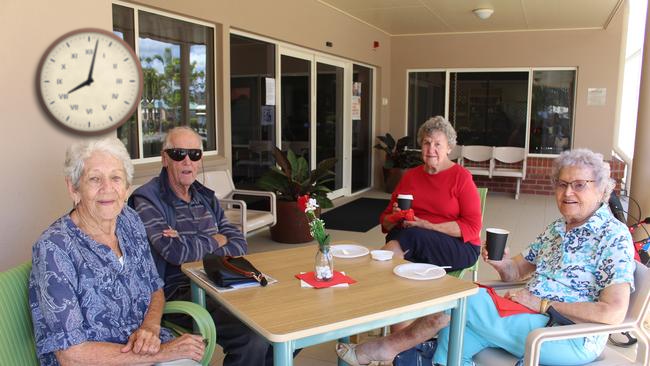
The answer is 8h02
